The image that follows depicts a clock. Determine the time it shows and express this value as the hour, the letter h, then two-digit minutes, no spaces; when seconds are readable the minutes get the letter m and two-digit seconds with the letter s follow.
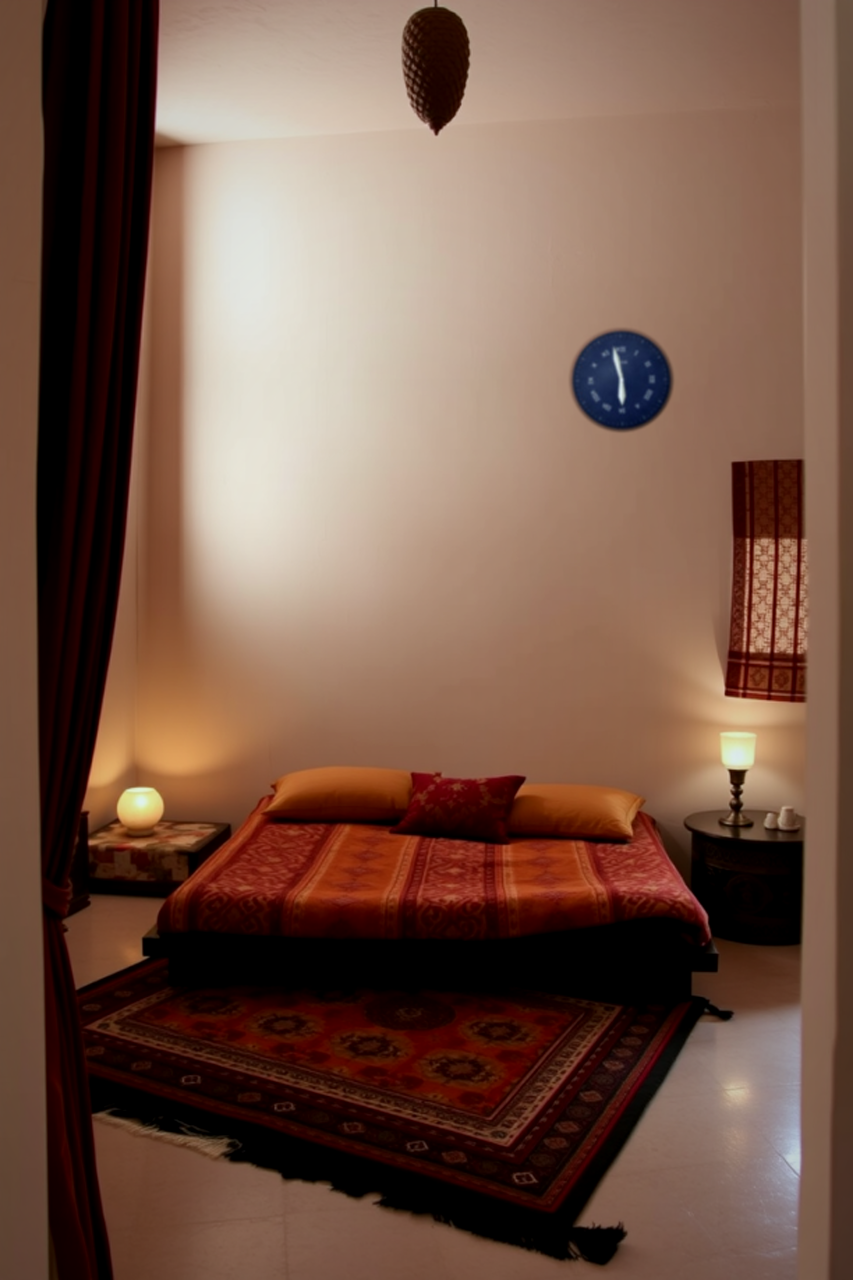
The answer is 5h58
